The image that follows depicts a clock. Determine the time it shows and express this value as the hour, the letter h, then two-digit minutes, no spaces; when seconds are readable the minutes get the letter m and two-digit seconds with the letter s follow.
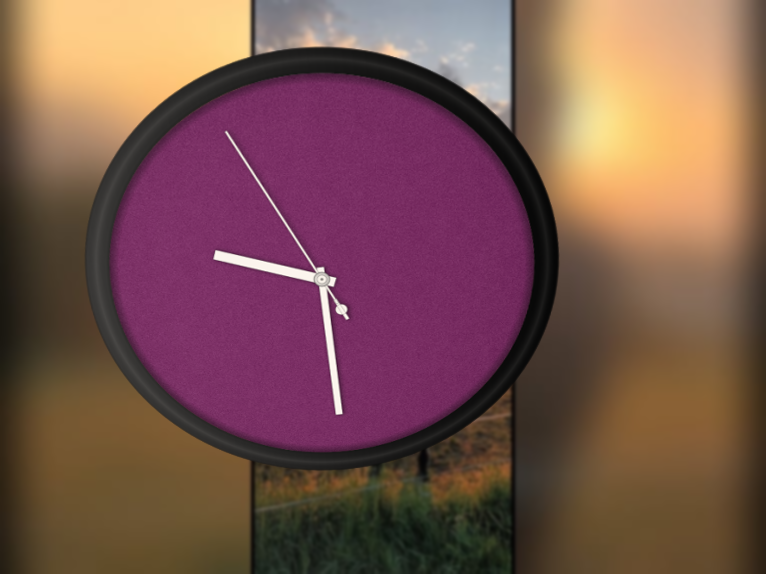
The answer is 9h28m55s
